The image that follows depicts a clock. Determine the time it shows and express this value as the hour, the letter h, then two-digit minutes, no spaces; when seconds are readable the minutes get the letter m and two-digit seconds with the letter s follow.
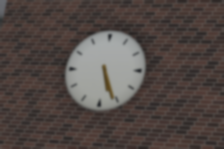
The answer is 5h26
